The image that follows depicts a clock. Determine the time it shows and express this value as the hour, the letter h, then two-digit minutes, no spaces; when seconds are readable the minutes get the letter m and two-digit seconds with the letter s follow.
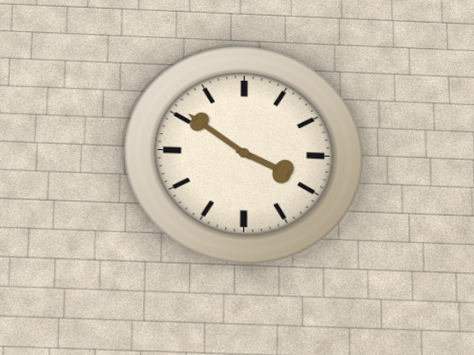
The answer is 3h51
